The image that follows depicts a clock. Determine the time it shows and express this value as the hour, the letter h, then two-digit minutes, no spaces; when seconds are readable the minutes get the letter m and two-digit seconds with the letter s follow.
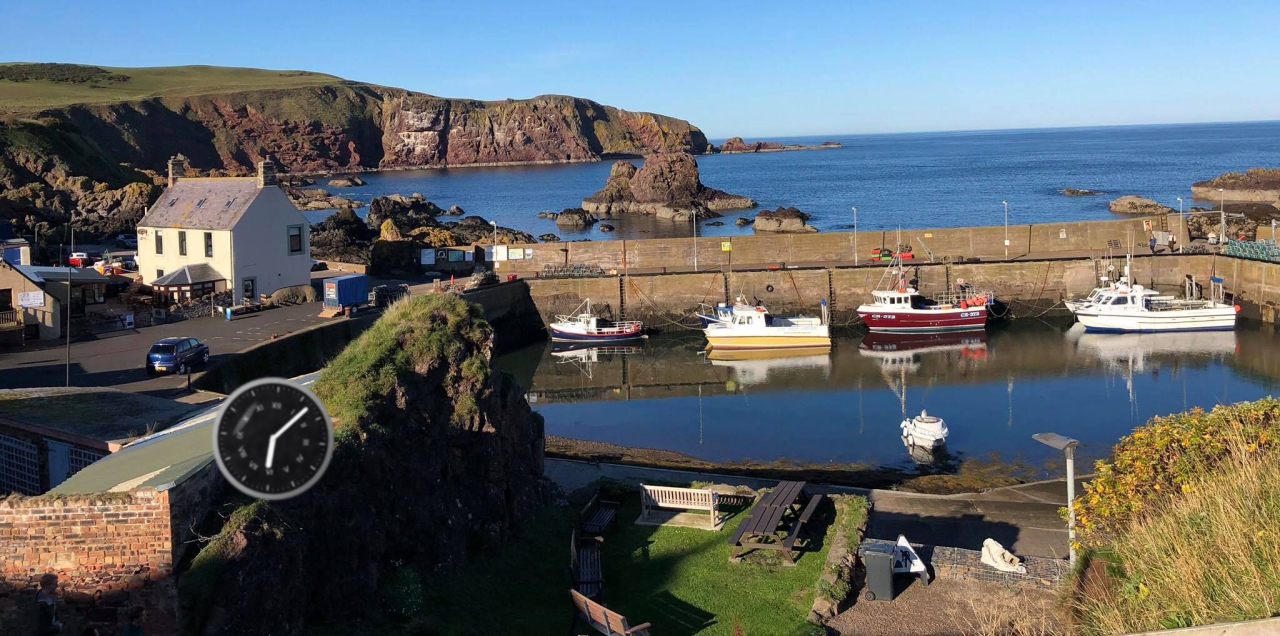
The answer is 6h07
